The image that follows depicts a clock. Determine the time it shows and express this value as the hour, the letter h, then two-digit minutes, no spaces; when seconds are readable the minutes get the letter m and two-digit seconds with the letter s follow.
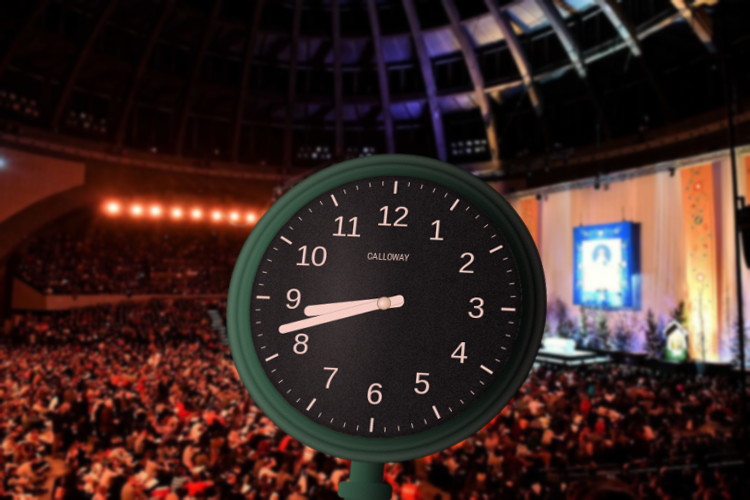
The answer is 8h42
